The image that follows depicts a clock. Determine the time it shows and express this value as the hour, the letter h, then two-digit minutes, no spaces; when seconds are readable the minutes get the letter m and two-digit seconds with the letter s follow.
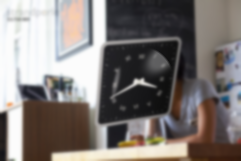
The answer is 3h41
